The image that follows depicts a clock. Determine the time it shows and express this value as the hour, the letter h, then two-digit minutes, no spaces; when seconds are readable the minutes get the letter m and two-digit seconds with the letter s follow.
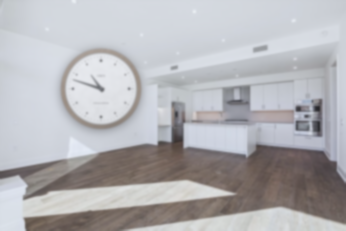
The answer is 10h48
